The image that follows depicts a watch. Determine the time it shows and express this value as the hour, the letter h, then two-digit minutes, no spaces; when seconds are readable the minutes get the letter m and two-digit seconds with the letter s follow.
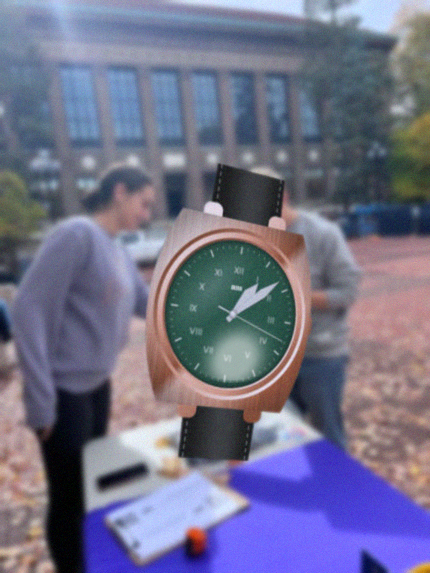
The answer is 1h08m18s
